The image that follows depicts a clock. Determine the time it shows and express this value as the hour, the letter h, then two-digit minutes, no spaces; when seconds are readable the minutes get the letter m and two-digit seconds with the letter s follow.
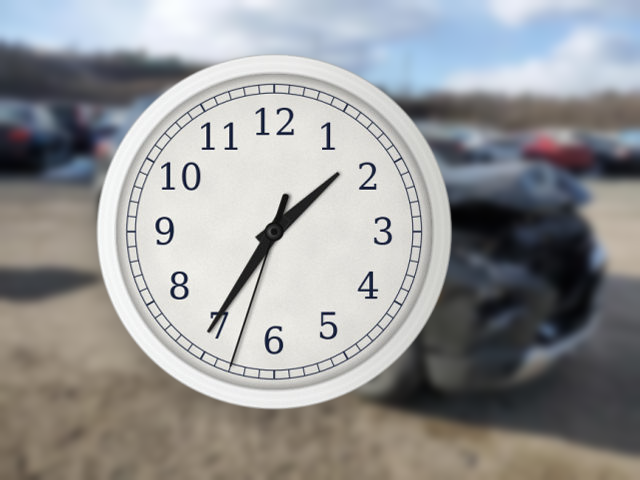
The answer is 1h35m33s
